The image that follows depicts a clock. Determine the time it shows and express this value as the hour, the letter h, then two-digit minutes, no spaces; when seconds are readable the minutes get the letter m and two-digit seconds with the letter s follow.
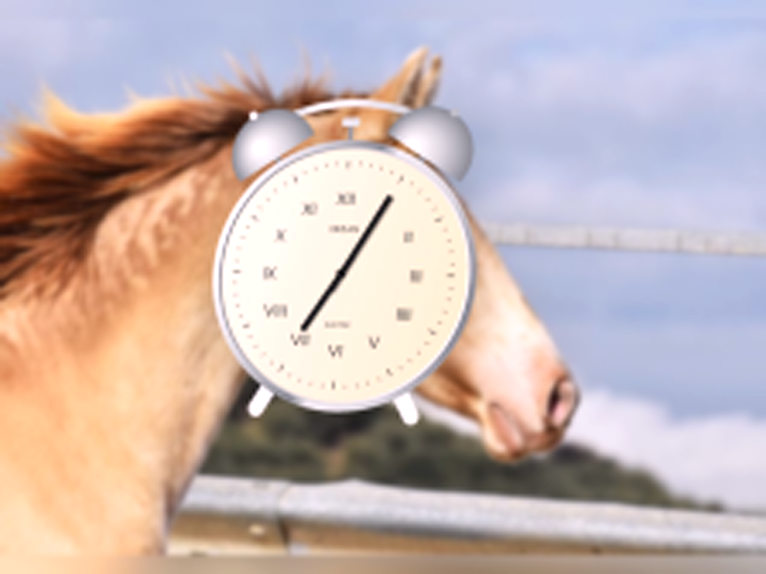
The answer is 7h05
